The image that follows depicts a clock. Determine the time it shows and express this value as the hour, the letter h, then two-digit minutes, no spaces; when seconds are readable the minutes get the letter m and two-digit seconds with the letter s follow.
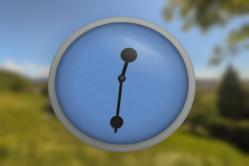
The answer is 12h31
